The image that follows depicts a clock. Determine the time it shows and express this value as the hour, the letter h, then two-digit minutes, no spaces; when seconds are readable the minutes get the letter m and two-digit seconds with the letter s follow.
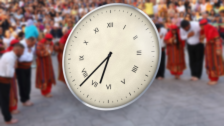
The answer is 6h38
